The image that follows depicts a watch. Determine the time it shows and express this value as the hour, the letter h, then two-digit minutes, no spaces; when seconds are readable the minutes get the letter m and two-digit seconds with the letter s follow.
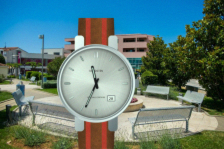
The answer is 11h34
